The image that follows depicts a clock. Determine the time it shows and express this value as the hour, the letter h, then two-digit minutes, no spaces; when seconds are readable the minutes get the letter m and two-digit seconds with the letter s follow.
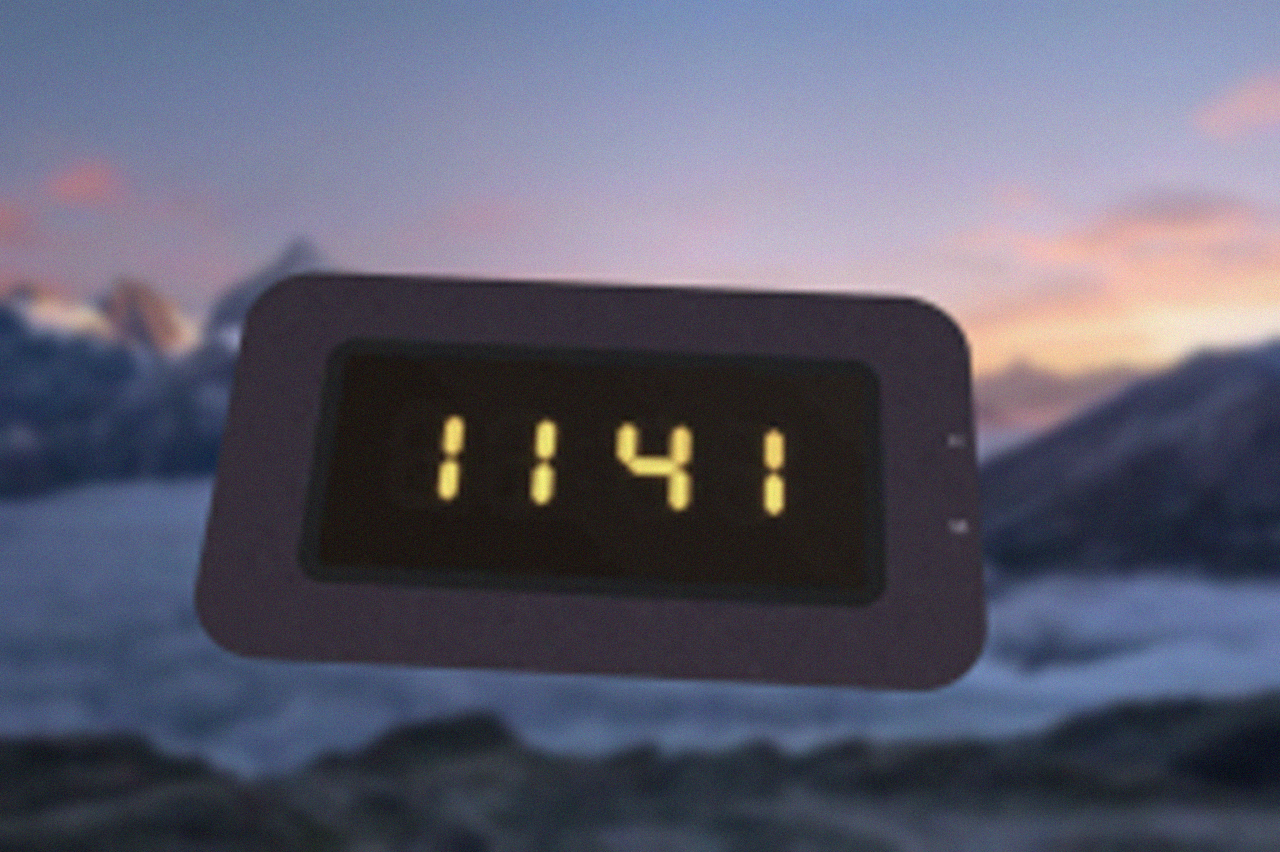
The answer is 11h41
